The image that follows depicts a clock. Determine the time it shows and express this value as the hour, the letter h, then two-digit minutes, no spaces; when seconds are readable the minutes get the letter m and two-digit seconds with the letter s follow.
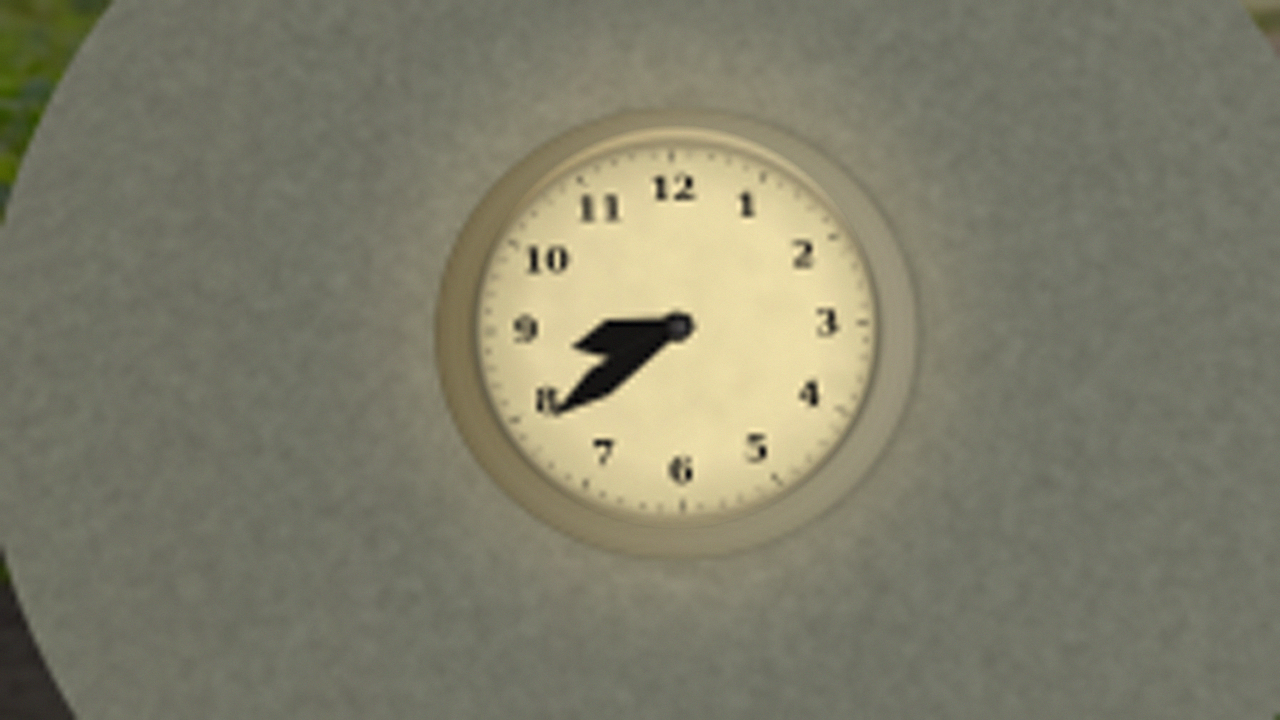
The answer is 8h39
